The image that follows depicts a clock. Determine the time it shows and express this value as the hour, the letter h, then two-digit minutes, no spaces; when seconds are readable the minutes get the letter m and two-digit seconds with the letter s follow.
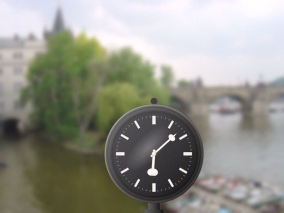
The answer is 6h08
